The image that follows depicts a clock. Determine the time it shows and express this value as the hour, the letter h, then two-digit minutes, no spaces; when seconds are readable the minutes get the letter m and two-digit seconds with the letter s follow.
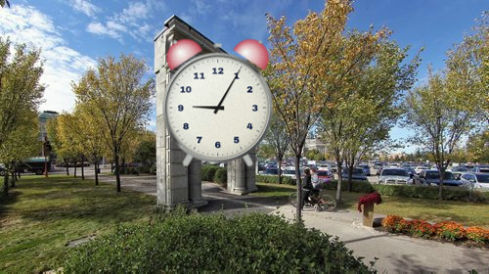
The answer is 9h05
